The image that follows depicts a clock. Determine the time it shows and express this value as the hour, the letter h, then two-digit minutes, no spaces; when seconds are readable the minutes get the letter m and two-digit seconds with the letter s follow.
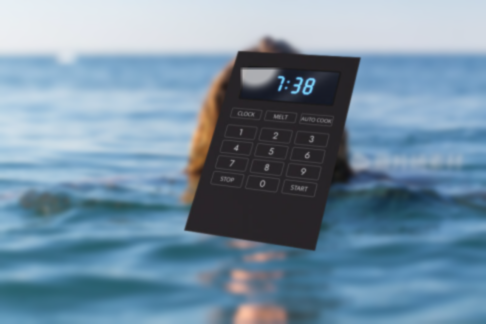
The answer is 7h38
